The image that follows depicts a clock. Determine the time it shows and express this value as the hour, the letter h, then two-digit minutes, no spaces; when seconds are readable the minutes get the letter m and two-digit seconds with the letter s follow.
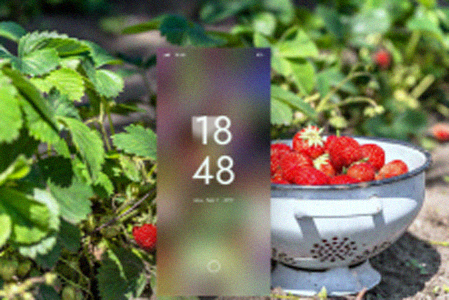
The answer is 18h48
